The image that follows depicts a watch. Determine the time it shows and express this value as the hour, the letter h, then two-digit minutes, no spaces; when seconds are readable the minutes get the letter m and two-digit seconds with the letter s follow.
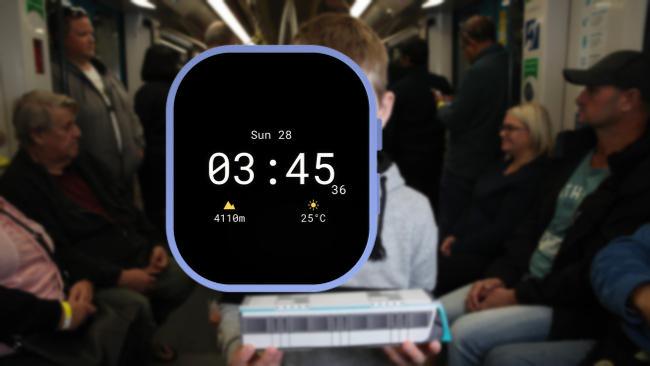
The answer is 3h45m36s
